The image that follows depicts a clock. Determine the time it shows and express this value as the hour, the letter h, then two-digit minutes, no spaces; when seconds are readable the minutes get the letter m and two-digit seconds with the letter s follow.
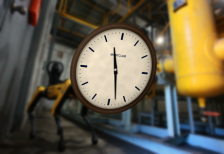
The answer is 11h28
